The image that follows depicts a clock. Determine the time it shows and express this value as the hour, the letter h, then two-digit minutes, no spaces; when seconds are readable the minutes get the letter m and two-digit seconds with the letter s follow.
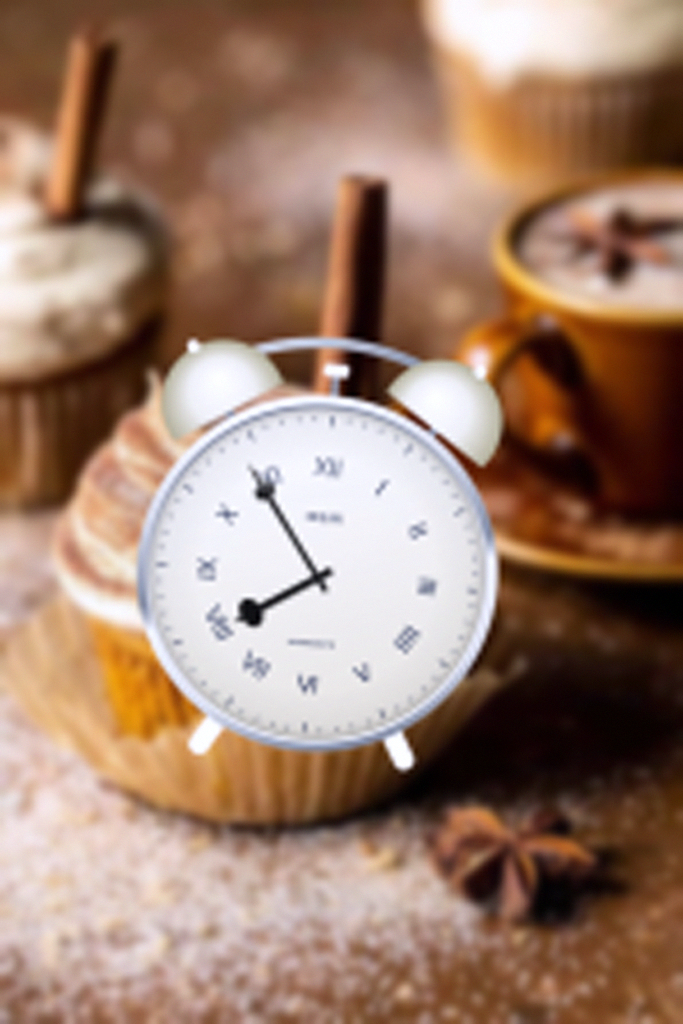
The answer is 7h54
